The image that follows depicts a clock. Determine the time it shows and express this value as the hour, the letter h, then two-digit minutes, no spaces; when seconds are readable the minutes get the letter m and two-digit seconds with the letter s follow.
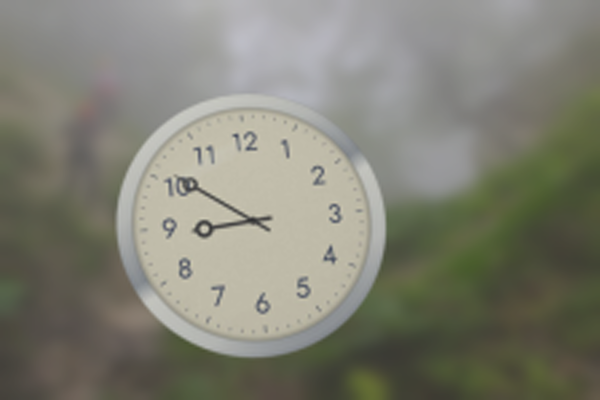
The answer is 8h51
